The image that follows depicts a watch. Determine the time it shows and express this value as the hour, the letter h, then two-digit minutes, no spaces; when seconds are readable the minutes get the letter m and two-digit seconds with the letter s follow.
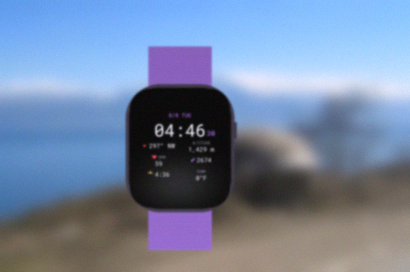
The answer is 4h46
